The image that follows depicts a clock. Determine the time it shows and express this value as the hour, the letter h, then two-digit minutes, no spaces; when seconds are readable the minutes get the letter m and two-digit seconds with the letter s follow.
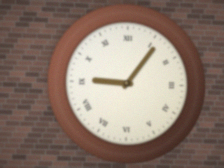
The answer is 9h06
